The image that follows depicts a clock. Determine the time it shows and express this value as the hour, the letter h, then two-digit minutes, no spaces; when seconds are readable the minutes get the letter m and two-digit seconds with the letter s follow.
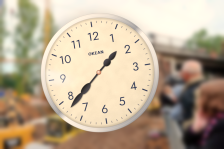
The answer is 1h38
